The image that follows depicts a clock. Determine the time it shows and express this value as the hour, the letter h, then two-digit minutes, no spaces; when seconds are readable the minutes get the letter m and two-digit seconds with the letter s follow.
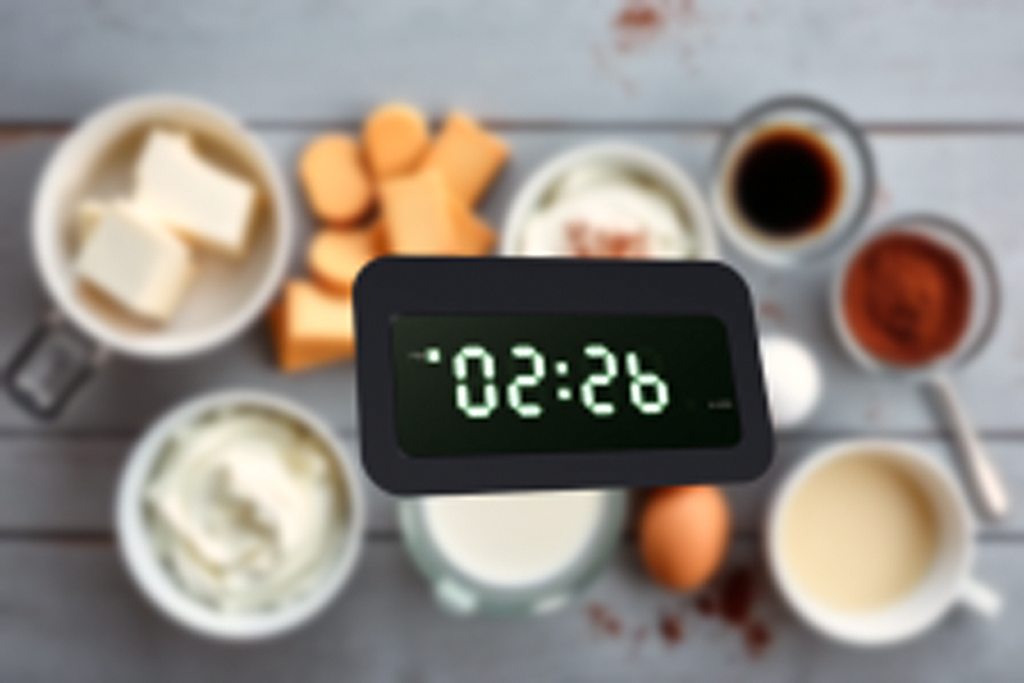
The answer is 2h26
